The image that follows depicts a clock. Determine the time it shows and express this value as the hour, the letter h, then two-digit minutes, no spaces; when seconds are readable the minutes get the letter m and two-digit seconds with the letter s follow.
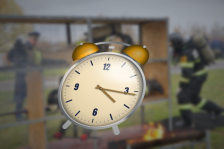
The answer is 4h16
